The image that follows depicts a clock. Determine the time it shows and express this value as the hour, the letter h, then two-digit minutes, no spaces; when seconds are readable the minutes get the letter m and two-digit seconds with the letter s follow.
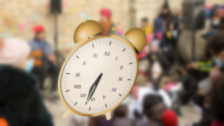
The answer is 6h32
